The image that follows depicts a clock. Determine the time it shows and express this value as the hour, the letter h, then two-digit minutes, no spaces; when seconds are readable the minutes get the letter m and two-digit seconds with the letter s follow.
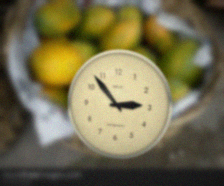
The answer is 2h53
